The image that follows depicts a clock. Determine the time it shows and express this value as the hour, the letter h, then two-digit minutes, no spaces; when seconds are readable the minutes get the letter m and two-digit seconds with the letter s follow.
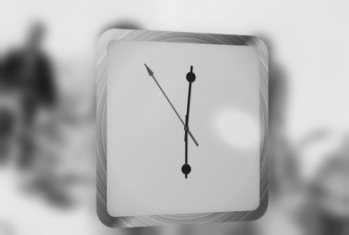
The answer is 6h00m54s
